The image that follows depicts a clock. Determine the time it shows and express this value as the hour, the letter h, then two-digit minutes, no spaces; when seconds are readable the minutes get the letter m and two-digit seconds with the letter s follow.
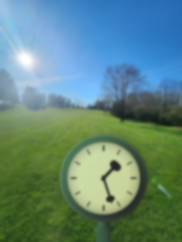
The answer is 1h27
